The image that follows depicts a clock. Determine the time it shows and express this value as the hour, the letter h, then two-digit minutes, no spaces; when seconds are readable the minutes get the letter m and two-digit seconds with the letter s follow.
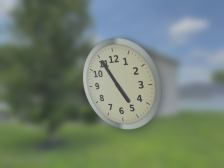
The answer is 4h55
